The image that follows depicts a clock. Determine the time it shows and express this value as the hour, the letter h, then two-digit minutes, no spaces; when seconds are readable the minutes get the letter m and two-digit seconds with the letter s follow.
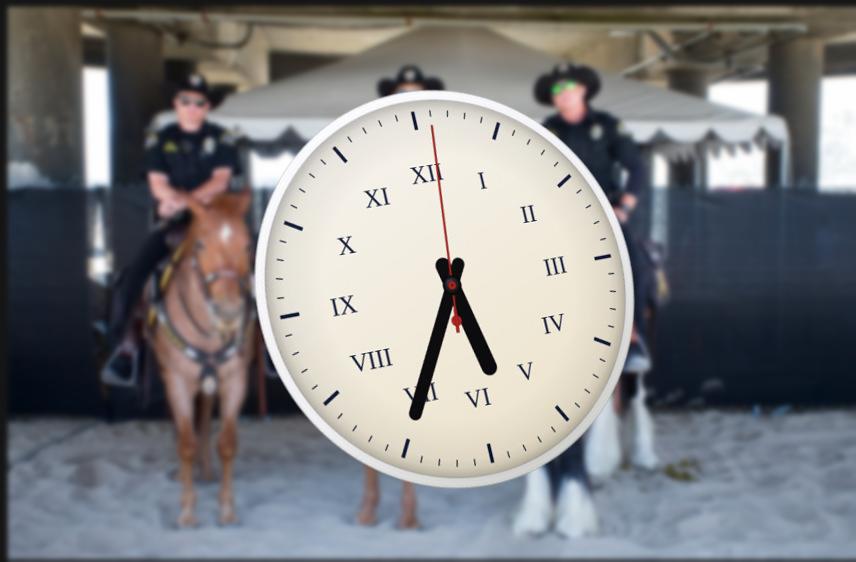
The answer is 5h35m01s
